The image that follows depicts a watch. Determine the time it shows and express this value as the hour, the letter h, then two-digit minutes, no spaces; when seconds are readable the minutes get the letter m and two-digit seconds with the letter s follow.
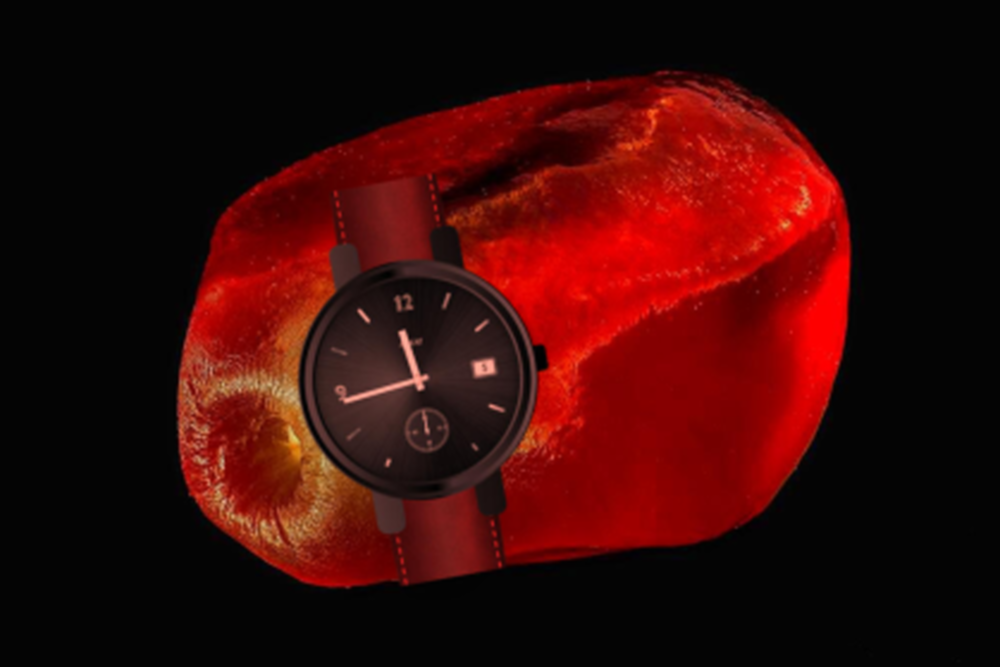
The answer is 11h44
